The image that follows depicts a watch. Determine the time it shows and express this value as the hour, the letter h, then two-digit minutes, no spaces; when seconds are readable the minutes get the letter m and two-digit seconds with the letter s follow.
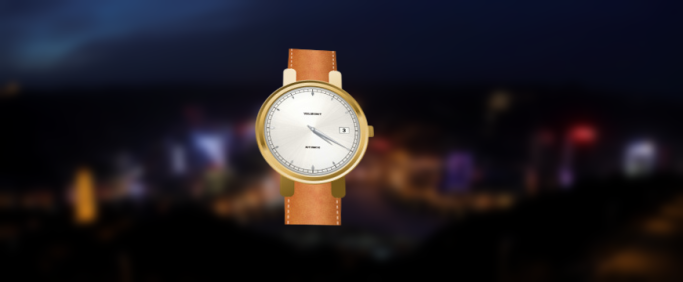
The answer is 4h20
